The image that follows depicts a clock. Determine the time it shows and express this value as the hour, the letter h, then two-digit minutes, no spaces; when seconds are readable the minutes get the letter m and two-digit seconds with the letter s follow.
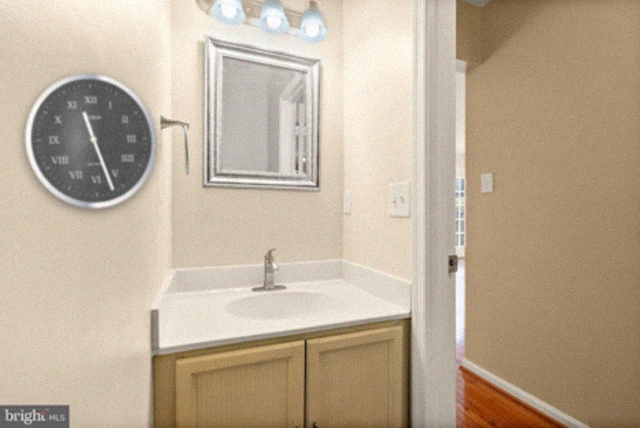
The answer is 11h27
